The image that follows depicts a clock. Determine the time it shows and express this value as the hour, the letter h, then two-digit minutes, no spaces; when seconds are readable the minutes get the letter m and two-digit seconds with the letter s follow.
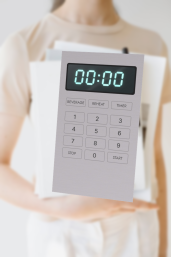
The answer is 0h00
